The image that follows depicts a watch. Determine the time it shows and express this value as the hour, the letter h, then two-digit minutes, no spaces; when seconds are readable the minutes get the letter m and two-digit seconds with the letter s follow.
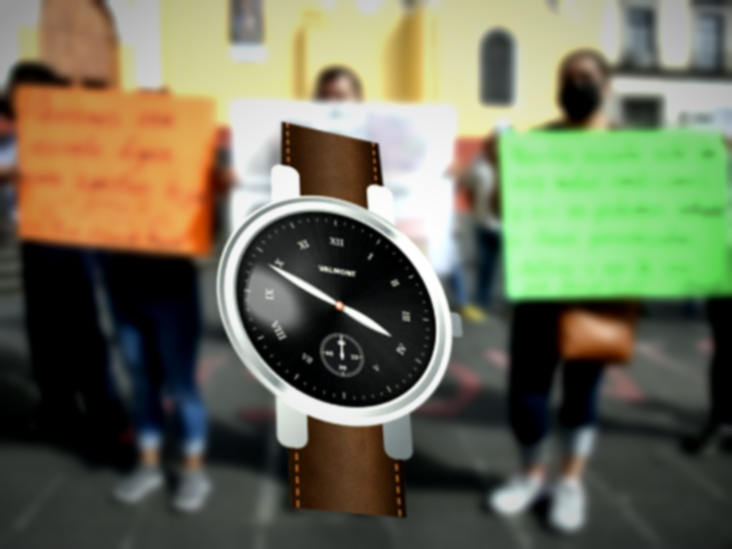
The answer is 3h49
